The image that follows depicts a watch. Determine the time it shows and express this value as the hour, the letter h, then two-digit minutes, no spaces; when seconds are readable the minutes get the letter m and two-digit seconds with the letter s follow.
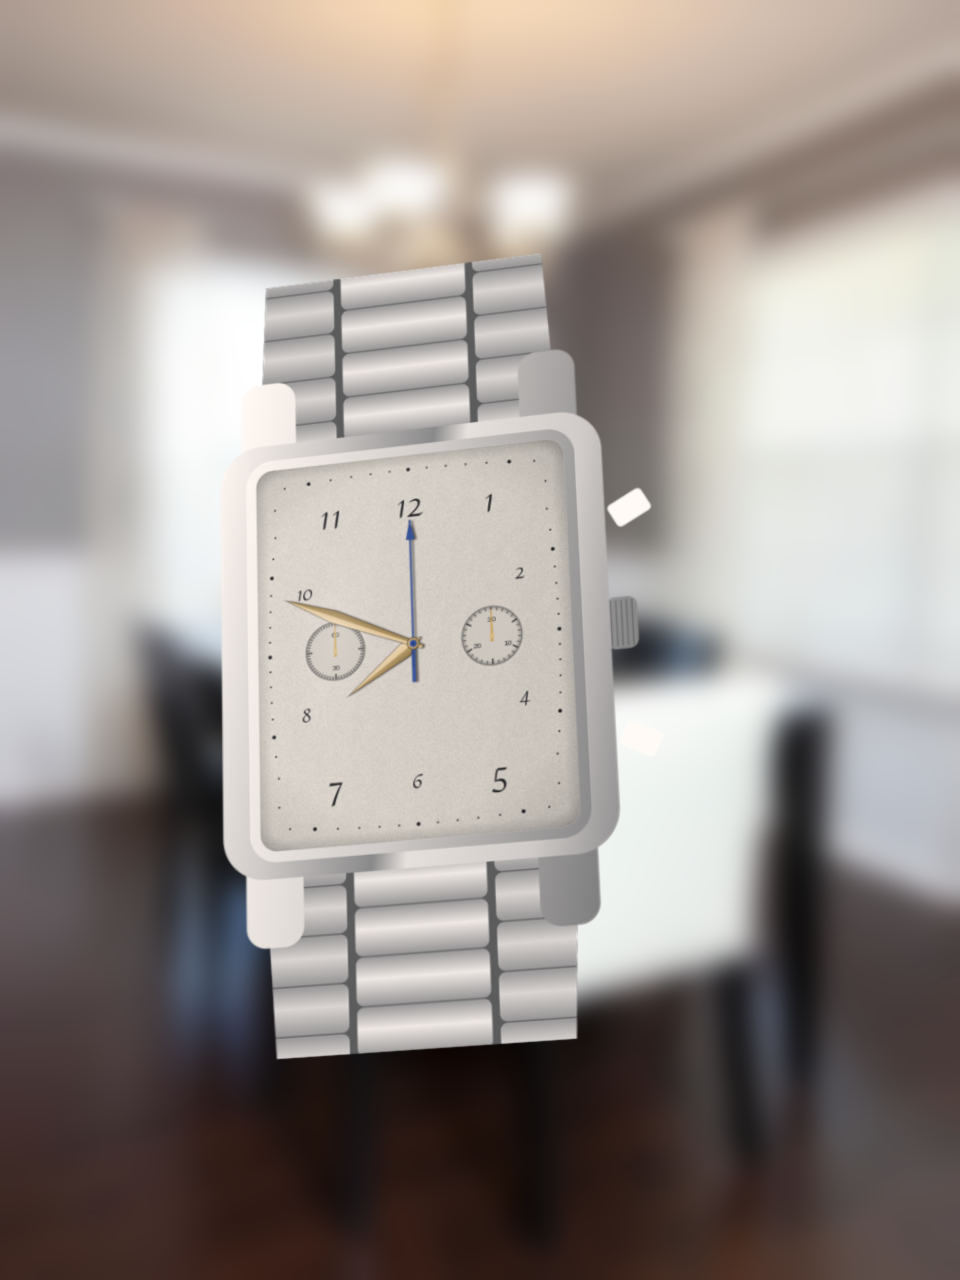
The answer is 7h49
